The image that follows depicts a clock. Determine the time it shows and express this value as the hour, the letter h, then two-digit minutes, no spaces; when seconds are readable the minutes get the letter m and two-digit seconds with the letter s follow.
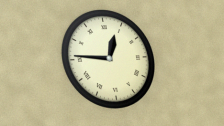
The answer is 12h46
